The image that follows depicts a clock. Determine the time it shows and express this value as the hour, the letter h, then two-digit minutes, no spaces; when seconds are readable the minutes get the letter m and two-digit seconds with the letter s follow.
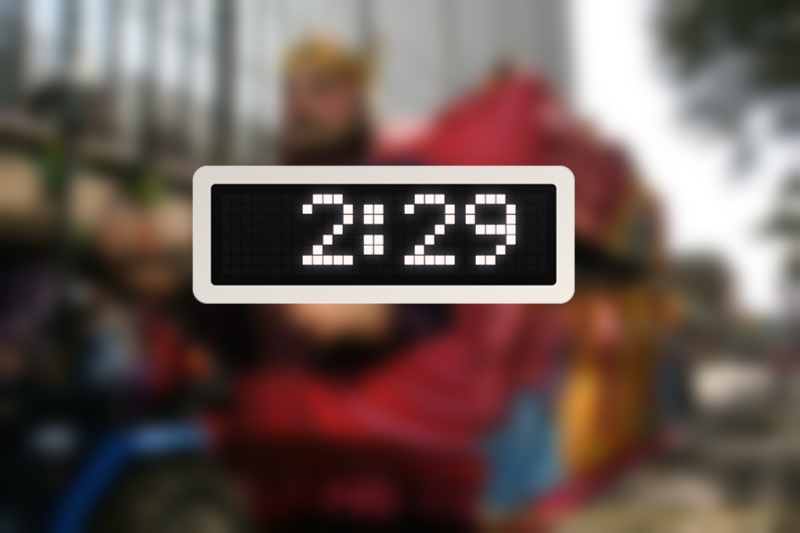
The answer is 2h29
